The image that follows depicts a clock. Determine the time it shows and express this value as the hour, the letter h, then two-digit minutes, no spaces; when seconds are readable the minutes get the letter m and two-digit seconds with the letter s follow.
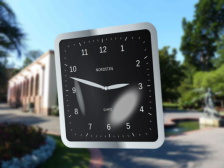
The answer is 2h48
